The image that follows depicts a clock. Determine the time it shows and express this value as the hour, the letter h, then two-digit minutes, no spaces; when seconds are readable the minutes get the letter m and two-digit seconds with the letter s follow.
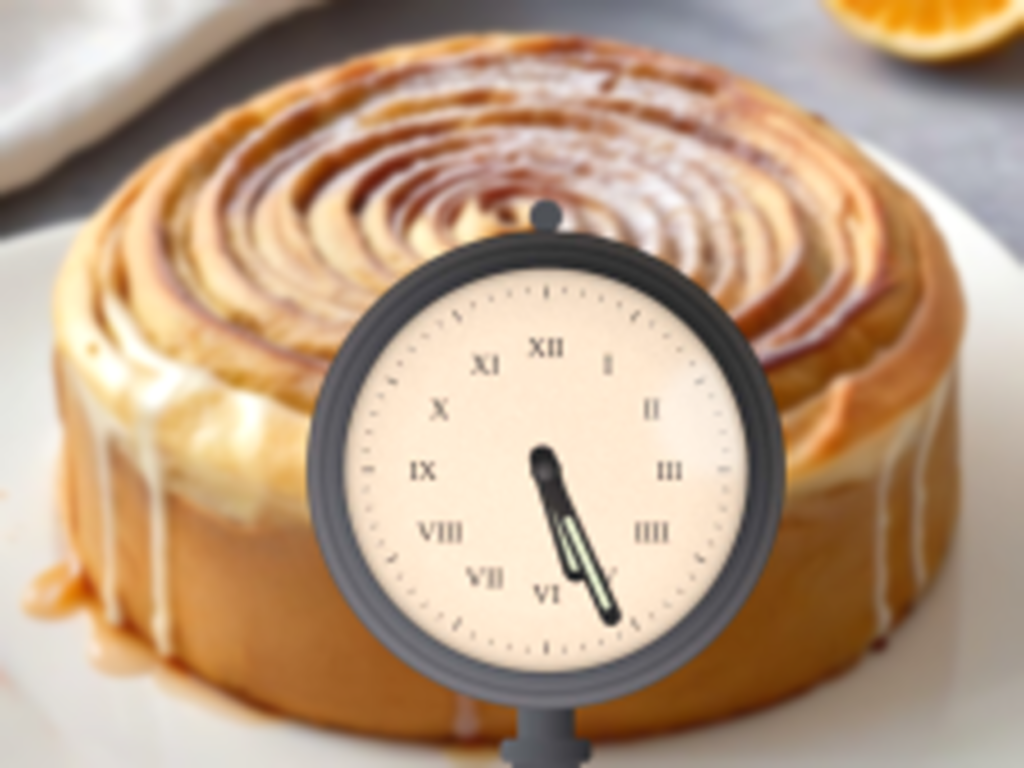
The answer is 5h26
